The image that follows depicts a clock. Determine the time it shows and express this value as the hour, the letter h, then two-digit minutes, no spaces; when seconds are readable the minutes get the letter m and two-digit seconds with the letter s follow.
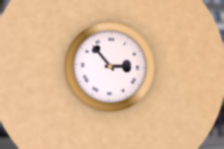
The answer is 2h53
